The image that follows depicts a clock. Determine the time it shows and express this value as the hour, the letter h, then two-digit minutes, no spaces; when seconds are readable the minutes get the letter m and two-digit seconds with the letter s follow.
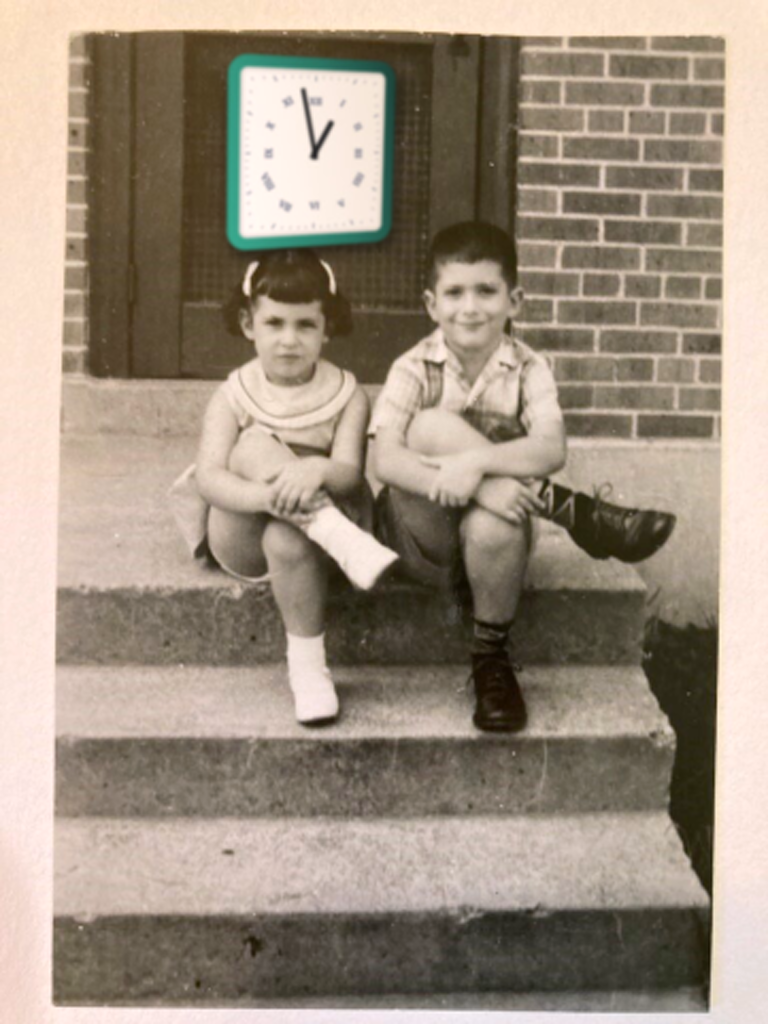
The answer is 12h58
